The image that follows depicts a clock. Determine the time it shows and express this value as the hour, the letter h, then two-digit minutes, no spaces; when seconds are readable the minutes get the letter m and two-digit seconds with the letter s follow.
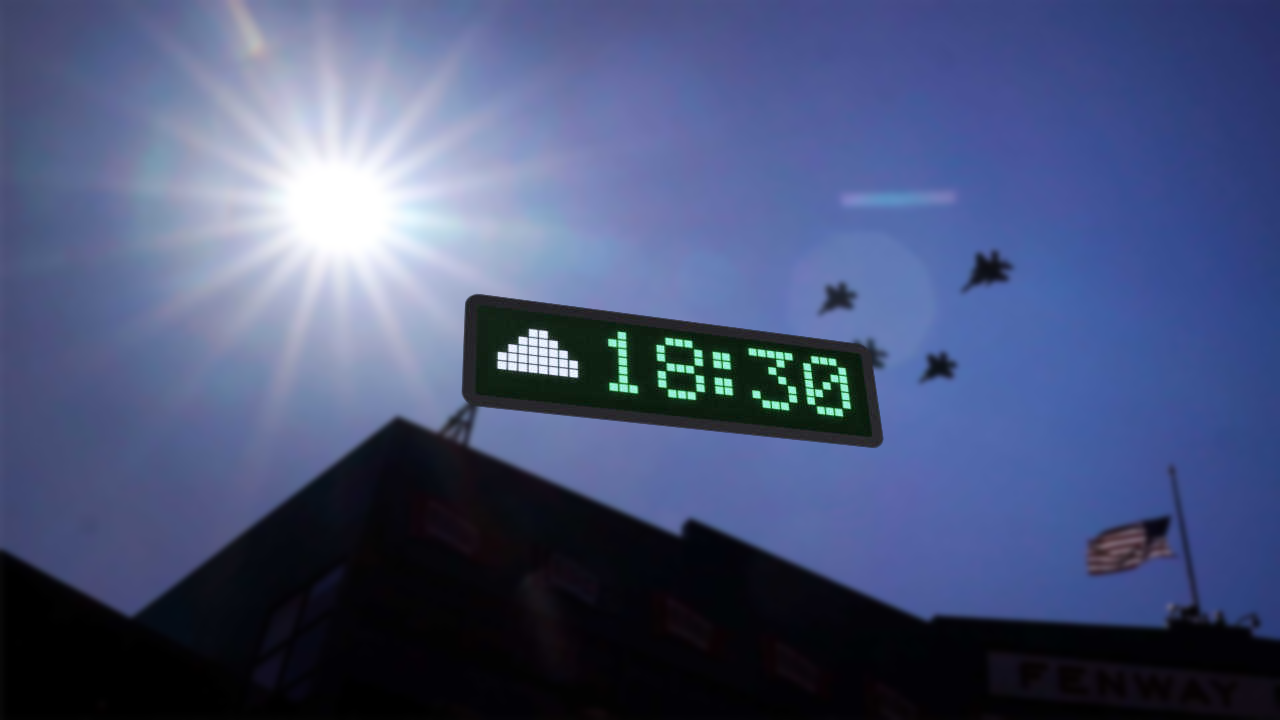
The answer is 18h30
